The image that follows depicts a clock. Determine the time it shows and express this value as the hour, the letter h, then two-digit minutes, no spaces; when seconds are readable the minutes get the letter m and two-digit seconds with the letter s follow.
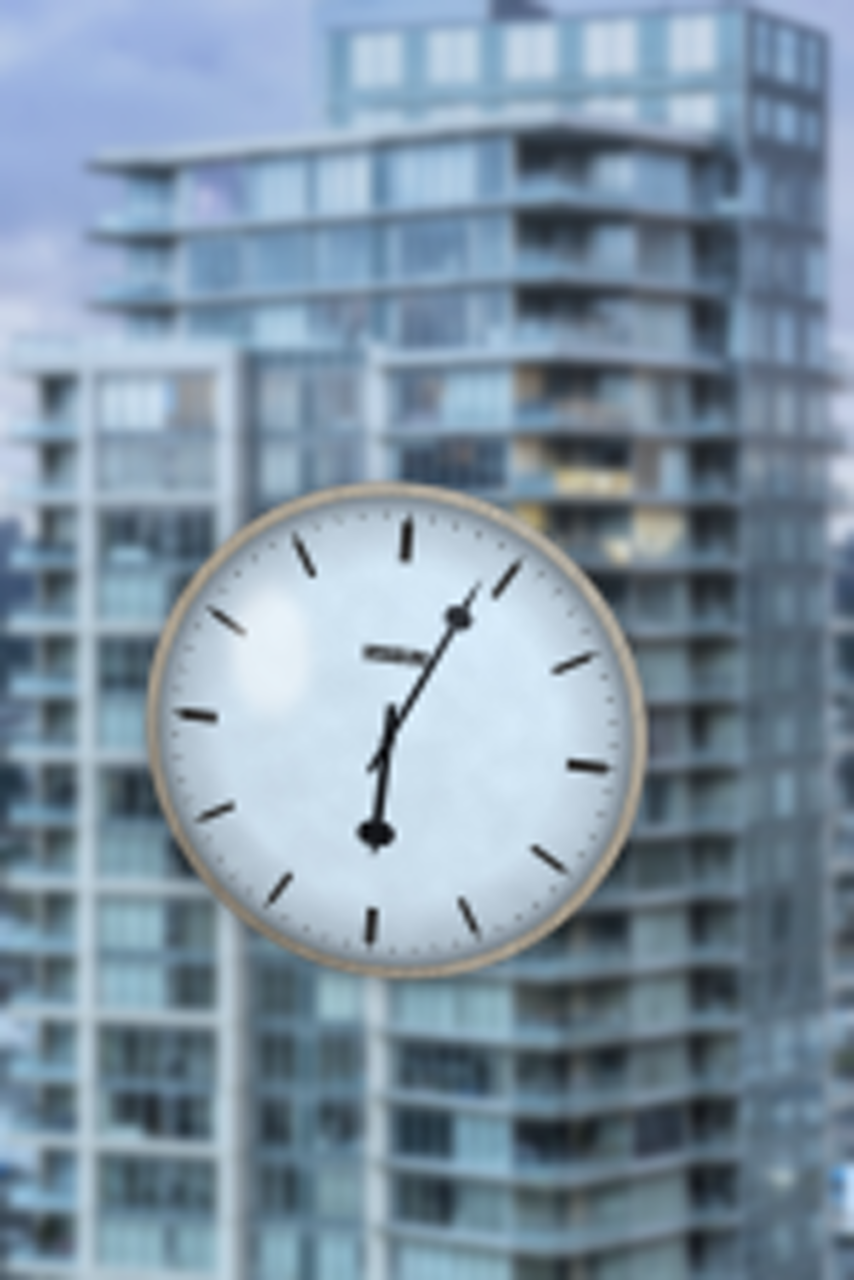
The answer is 6h04
